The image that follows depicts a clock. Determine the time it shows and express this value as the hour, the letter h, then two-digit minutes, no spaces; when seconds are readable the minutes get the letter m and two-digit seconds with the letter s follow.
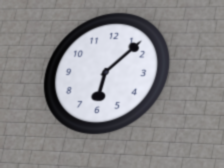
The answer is 6h07
